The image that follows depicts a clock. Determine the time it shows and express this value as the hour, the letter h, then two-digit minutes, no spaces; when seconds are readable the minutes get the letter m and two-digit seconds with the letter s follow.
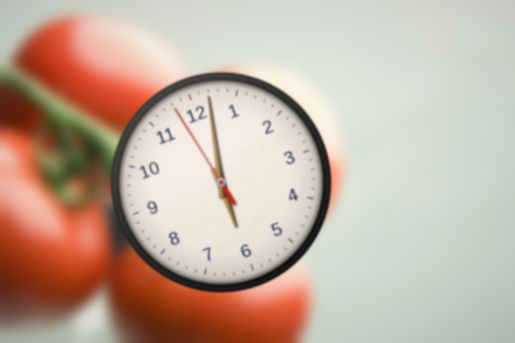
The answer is 6h01m58s
